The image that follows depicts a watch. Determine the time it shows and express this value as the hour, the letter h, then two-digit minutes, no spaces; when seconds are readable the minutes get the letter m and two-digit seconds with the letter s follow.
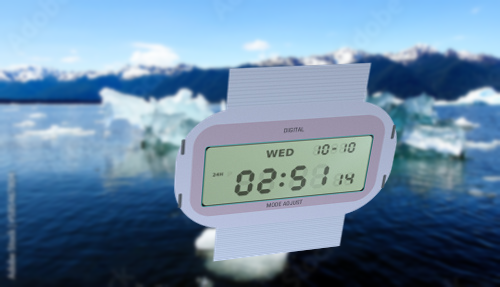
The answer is 2h51m14s
